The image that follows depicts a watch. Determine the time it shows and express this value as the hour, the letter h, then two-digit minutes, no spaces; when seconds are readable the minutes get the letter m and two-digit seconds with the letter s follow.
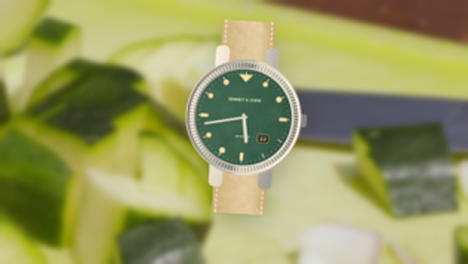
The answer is 5h43
